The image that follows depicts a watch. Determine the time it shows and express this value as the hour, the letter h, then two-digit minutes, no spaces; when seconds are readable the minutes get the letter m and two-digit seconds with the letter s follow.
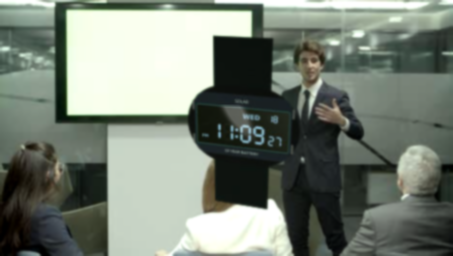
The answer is 11h09
